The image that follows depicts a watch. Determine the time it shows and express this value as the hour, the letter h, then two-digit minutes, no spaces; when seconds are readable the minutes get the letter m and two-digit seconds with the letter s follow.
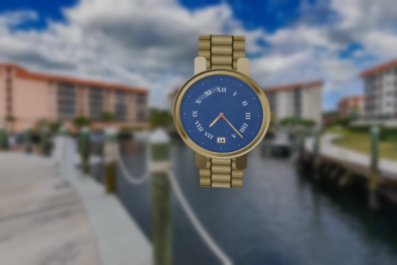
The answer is 7h23
